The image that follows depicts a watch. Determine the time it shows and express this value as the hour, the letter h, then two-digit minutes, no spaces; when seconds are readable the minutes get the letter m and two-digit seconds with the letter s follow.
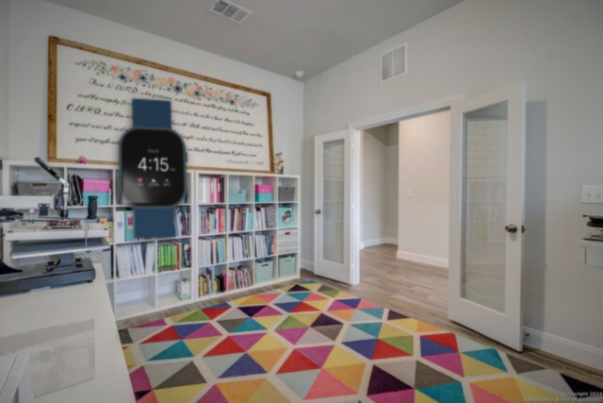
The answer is 4h15
